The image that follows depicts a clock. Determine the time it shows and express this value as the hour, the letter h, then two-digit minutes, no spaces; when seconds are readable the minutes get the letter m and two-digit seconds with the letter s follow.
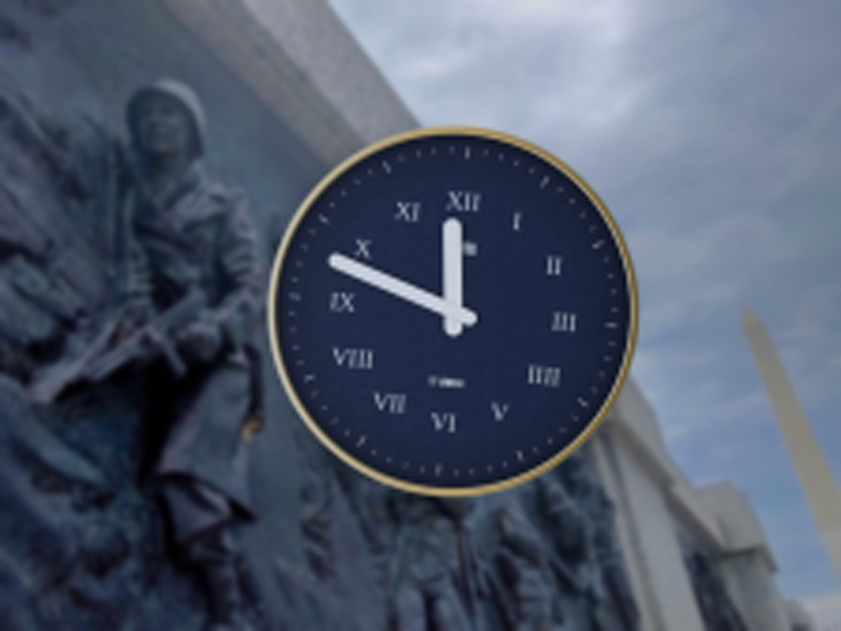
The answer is 11h48
